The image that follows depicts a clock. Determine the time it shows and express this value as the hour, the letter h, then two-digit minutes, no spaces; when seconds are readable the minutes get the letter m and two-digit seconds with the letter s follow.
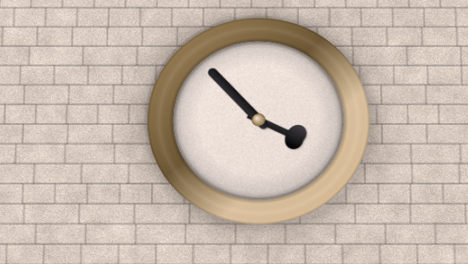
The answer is 3h53
